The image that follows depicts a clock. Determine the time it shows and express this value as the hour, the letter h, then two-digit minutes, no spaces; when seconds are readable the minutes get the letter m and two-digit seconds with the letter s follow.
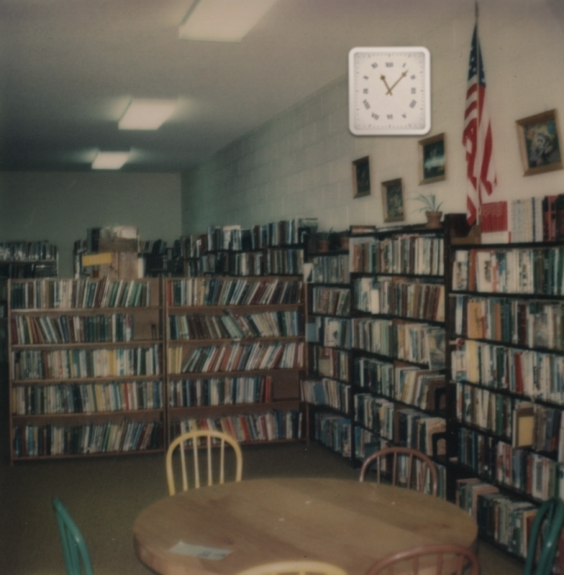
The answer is 11h07
